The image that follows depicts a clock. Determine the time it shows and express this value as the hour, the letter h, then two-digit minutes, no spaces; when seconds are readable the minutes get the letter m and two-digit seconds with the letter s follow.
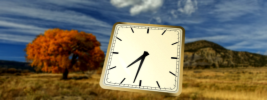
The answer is 7h32
